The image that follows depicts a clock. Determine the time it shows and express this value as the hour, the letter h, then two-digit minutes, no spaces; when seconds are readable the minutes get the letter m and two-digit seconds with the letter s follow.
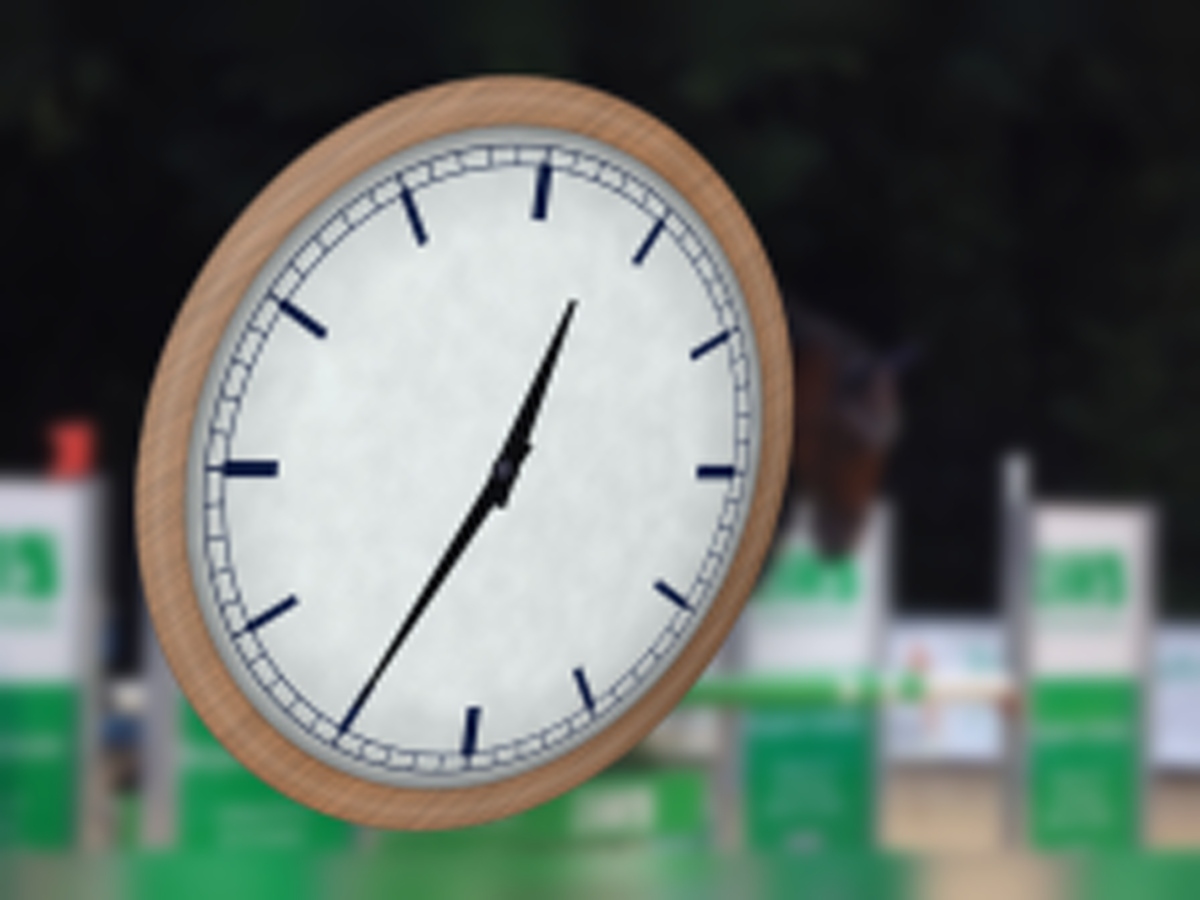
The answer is 12h35
